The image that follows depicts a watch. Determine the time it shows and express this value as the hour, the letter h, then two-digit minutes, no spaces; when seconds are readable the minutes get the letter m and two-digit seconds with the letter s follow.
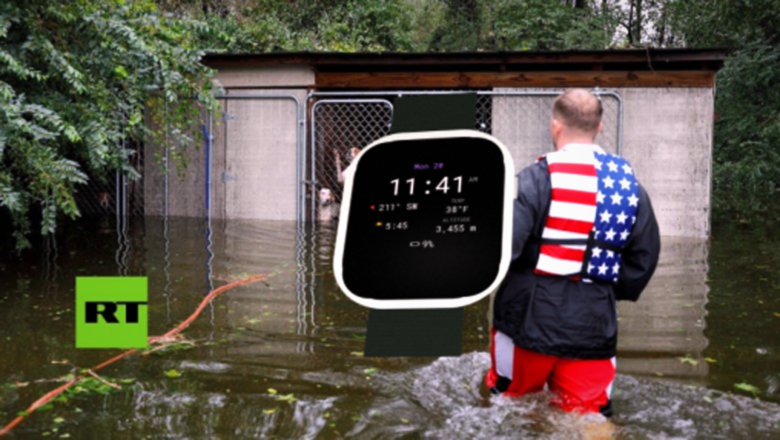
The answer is 11h41
